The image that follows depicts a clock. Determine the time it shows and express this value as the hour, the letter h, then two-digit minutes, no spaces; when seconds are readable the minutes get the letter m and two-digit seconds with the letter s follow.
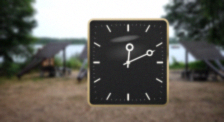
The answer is 12h11
